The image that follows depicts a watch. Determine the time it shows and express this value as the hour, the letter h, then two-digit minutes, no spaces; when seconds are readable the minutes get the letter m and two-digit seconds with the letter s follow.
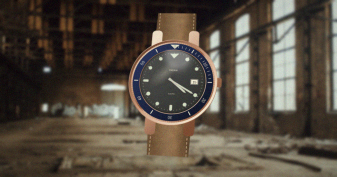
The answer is 4h20
